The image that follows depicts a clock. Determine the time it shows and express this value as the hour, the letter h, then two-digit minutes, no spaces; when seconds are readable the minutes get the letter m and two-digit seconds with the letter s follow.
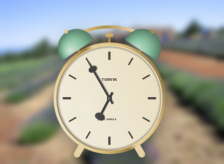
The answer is 6h55
